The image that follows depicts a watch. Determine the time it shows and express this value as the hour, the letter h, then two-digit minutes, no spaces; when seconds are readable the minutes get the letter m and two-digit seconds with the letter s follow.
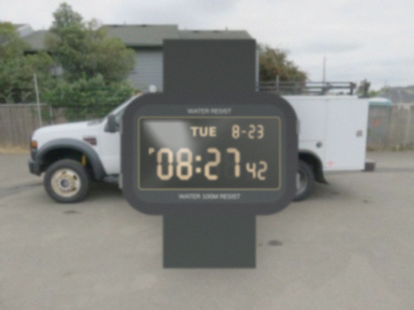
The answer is 8h27m42s
